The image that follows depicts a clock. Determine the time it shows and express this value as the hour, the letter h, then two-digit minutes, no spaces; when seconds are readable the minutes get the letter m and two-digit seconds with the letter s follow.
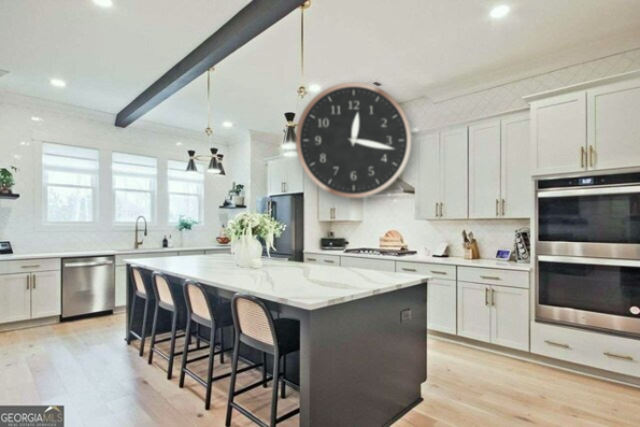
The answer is 12h17
